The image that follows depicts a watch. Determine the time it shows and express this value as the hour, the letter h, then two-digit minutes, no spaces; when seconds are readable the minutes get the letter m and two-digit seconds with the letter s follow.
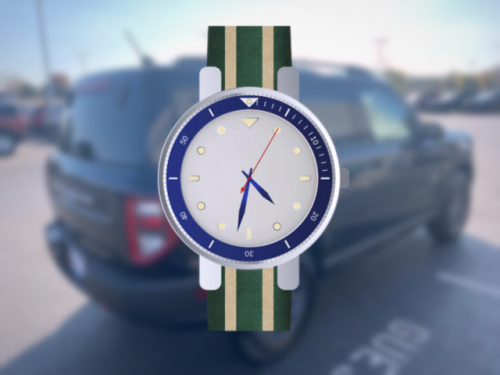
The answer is 4h32m05s
